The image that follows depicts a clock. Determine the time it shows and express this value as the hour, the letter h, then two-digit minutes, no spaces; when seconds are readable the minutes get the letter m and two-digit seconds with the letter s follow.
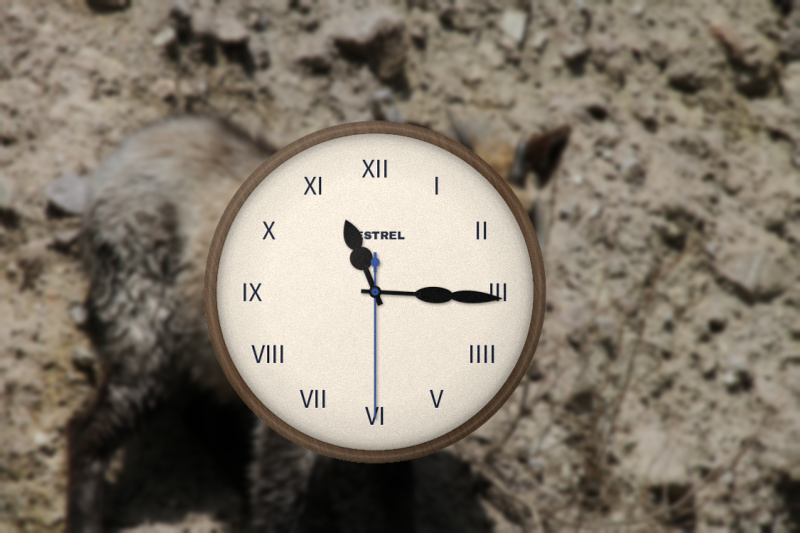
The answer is 11h15m30s
